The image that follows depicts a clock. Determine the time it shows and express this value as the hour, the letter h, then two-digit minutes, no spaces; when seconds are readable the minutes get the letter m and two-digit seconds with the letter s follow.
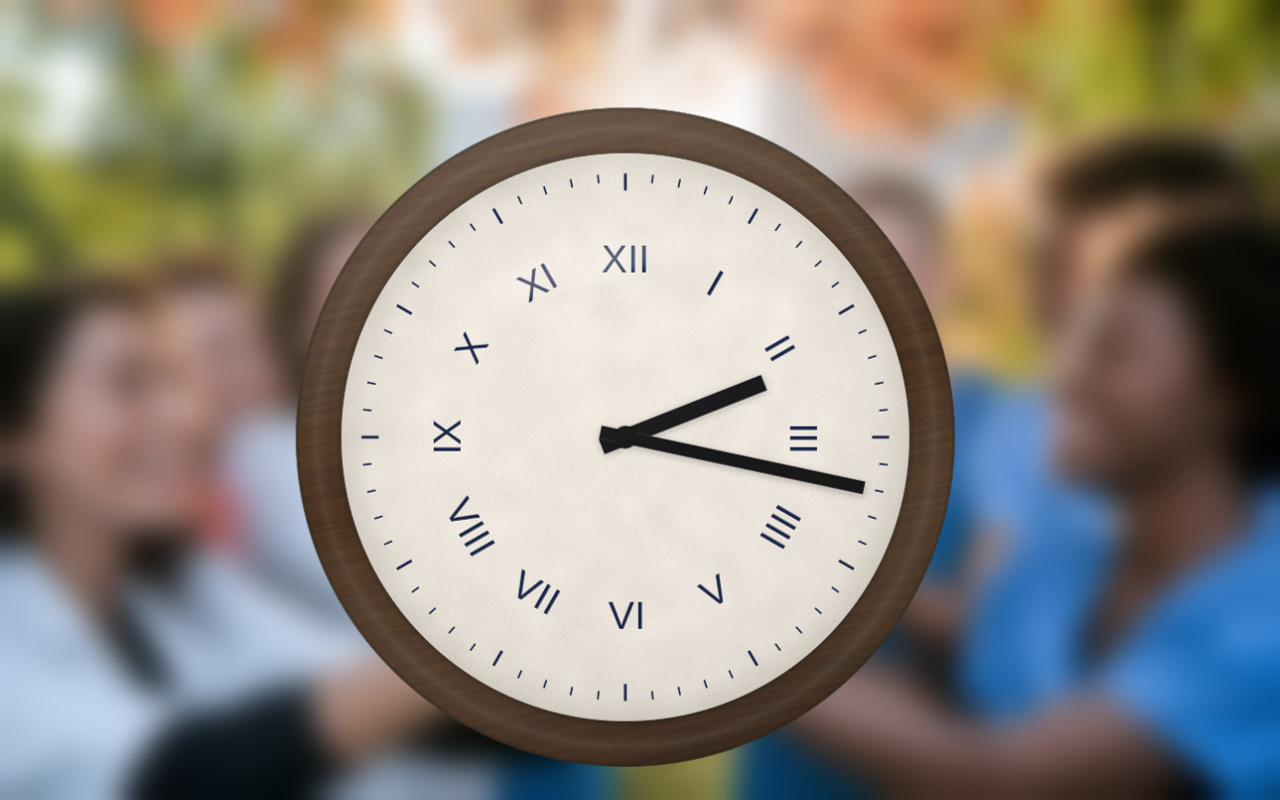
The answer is 2h17
